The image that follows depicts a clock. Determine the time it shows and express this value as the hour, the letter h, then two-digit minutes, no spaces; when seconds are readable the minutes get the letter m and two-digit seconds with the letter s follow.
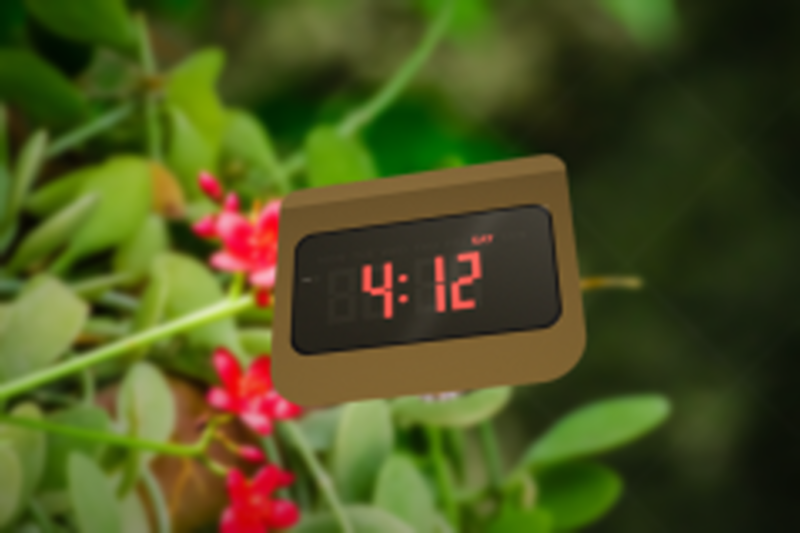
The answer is 4h12
